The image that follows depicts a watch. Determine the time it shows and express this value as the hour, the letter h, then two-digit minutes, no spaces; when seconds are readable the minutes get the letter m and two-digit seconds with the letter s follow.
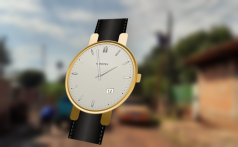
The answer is 1h57
